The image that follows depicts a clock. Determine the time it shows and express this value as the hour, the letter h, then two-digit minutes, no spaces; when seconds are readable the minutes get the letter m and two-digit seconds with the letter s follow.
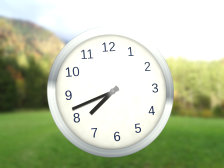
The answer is 7h42
